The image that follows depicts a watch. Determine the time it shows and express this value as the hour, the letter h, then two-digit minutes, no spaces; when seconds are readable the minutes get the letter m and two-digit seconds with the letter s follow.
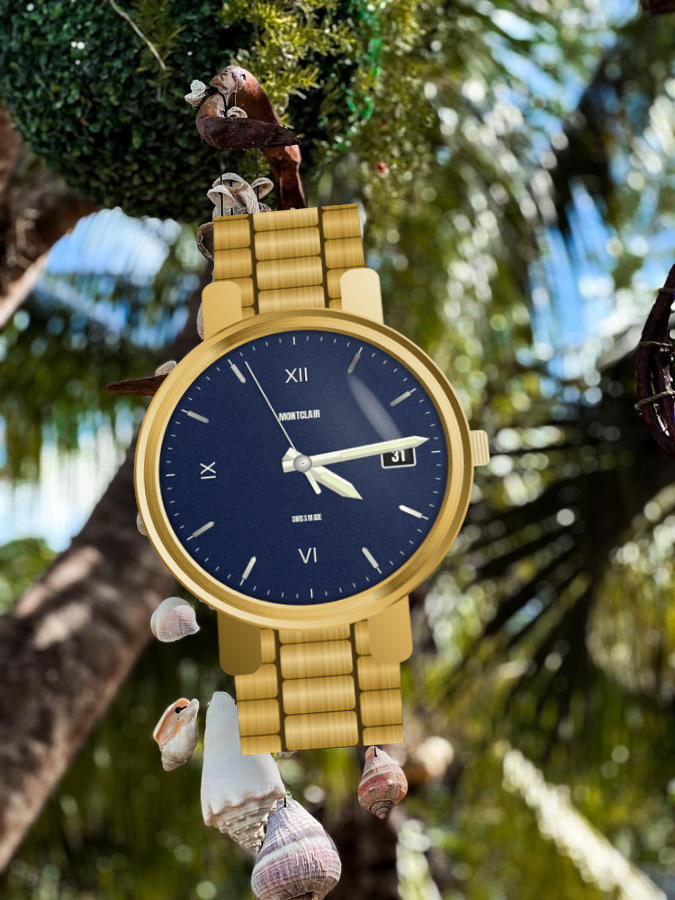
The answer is 4h13m56s
